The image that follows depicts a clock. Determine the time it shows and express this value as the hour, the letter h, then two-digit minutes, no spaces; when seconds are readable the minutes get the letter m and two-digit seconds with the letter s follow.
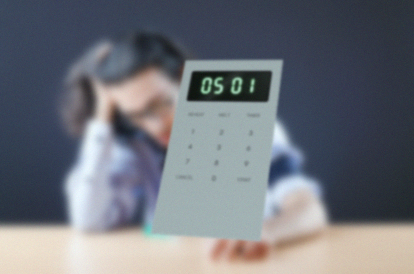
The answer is 5h01
